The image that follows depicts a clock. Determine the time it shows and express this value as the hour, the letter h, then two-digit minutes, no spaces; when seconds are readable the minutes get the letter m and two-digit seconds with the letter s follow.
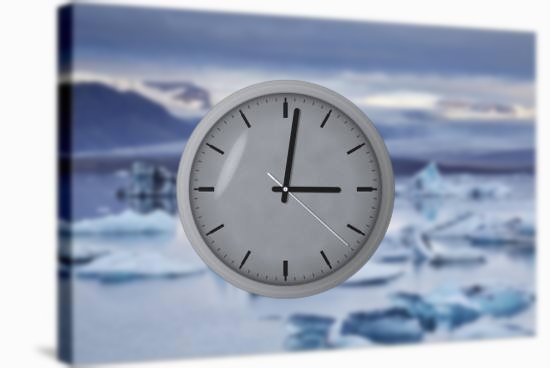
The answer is 3h01m22s
